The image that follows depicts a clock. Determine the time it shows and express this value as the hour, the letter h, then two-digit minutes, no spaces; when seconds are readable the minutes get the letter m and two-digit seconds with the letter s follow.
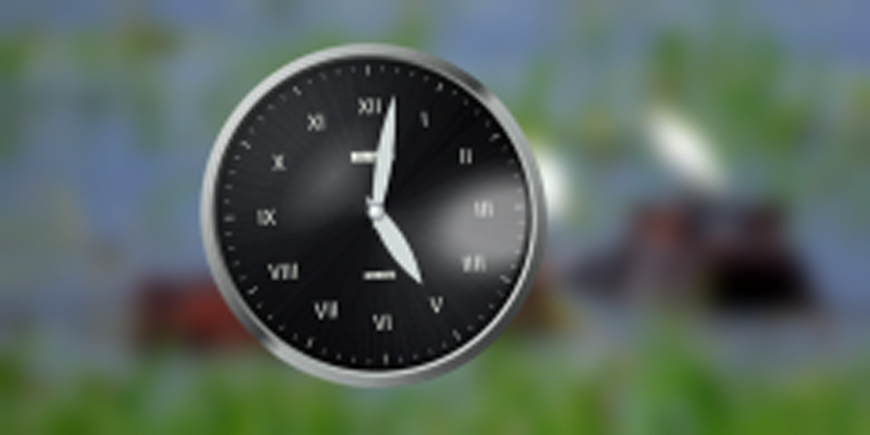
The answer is 5h02
